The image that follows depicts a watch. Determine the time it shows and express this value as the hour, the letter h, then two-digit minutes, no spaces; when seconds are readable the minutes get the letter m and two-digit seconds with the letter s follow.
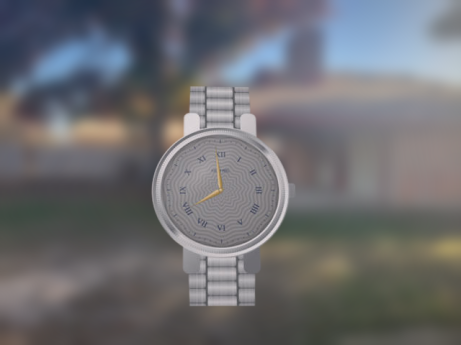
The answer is 7h59
